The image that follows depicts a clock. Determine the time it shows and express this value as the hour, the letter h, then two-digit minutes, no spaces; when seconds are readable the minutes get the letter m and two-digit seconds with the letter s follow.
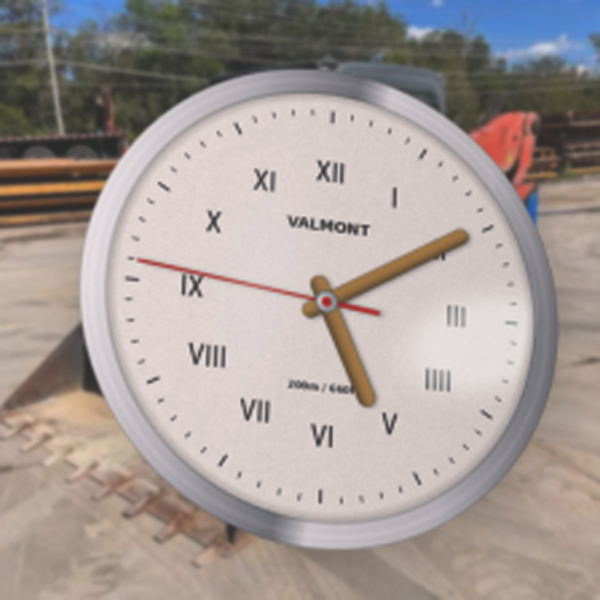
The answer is 5h09m46s
